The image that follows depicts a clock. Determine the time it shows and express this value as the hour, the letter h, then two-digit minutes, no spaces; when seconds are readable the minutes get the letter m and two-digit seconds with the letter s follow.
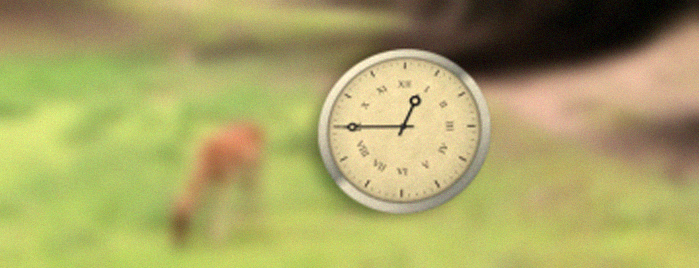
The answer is 12h45
